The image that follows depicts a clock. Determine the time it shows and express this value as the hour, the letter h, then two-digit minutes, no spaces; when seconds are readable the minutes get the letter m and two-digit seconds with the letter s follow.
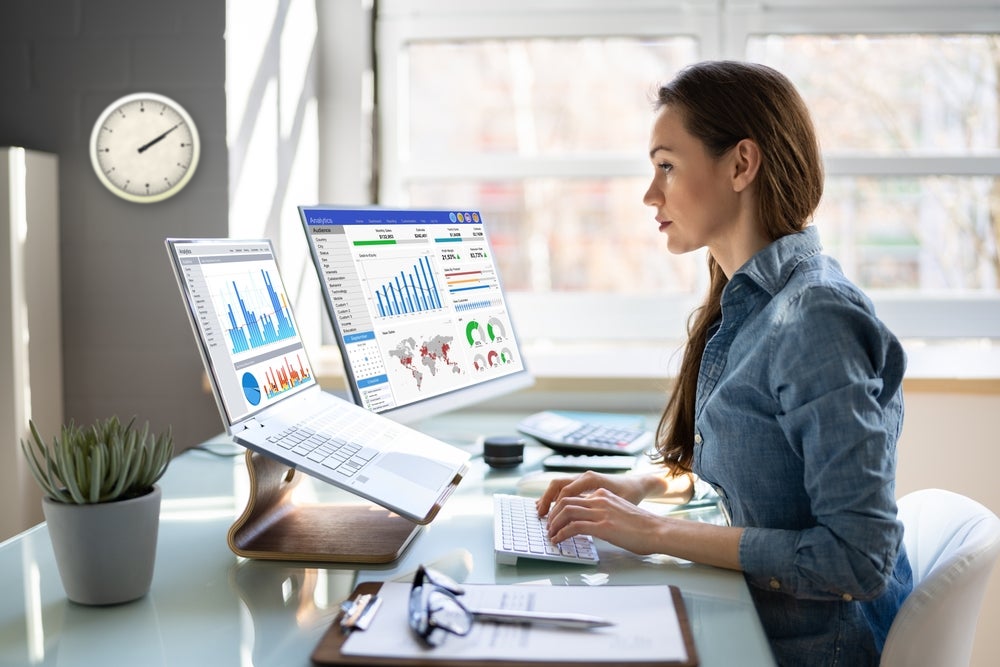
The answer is 2h10
